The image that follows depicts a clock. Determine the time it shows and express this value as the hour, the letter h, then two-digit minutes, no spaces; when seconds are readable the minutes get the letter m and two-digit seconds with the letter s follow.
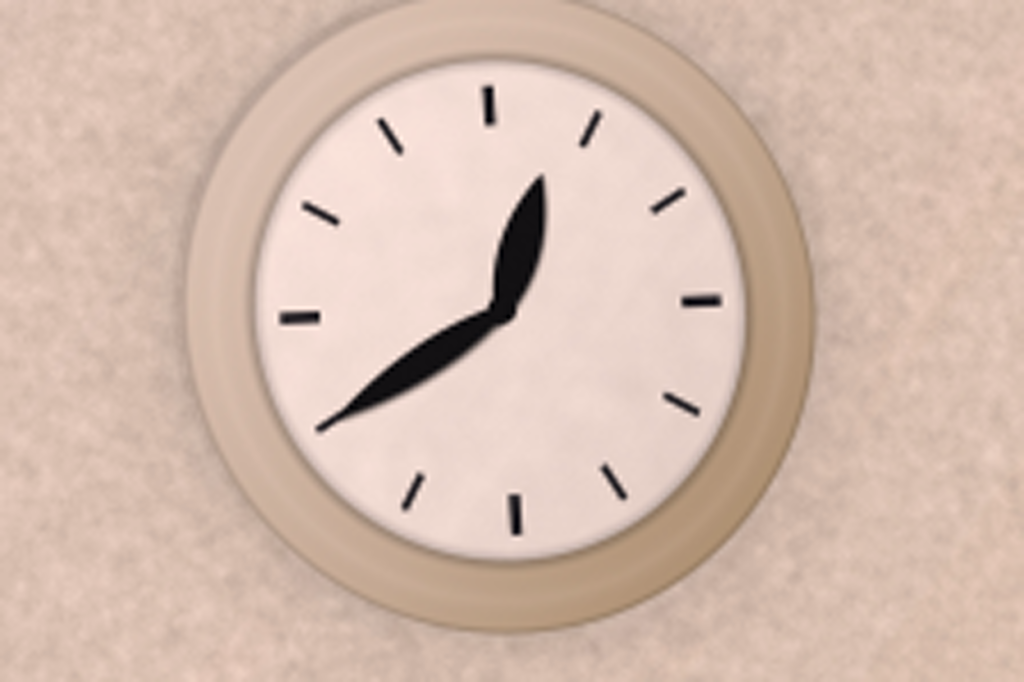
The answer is 12h40
